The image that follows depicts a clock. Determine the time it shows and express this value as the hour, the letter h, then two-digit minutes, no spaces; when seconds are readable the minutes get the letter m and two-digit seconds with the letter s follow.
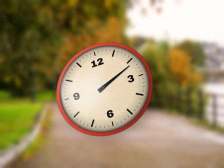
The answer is 2h11
